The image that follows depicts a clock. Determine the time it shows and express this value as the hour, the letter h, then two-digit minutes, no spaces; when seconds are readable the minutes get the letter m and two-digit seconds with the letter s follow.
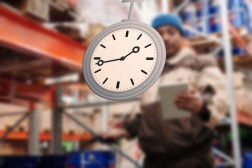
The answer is 1h43
